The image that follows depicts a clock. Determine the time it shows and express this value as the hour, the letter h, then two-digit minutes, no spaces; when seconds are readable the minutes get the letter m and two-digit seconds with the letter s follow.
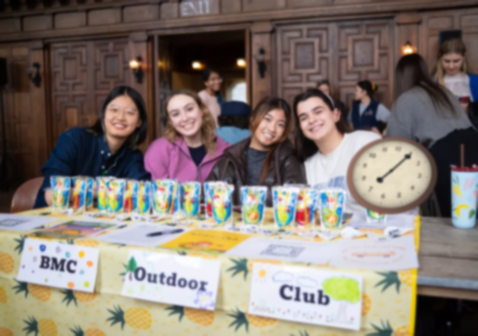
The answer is 7h05
